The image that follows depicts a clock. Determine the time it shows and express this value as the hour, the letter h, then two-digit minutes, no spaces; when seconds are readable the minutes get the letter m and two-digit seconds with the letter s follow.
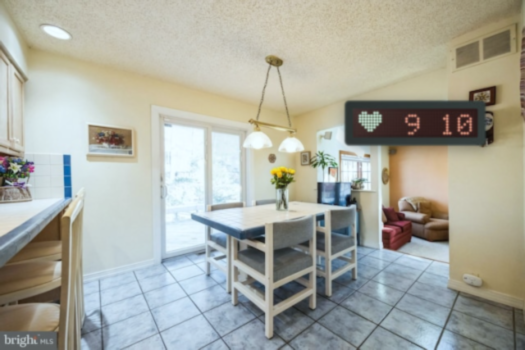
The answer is 9h10
